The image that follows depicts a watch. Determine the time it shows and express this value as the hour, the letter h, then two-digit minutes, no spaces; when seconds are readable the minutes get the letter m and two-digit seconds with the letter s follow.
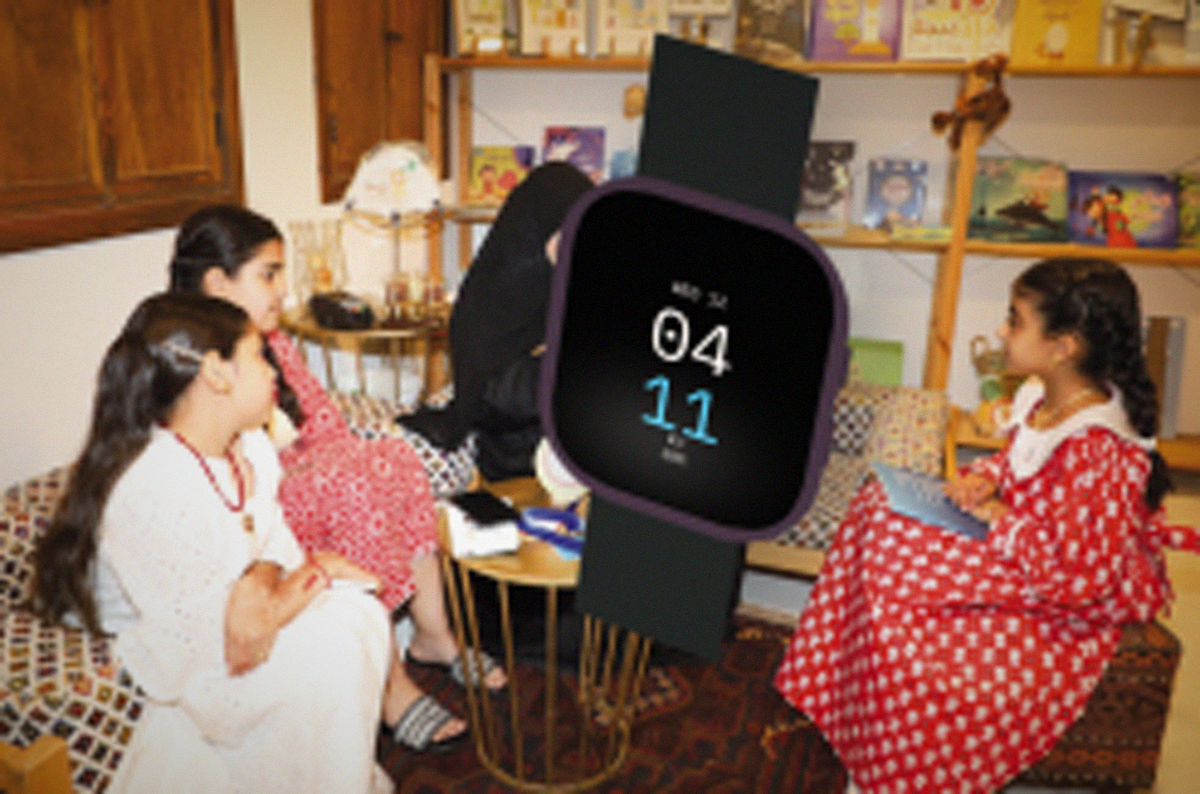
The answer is 4h11
